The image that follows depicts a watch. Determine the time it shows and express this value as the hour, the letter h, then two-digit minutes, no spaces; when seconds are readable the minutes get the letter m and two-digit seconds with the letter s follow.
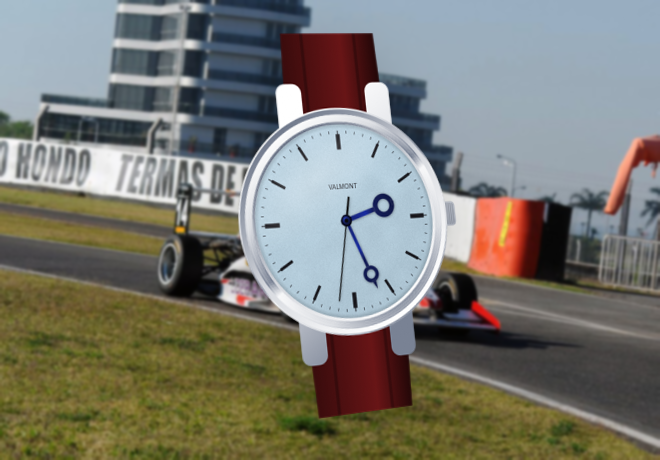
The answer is 2h26m32s
